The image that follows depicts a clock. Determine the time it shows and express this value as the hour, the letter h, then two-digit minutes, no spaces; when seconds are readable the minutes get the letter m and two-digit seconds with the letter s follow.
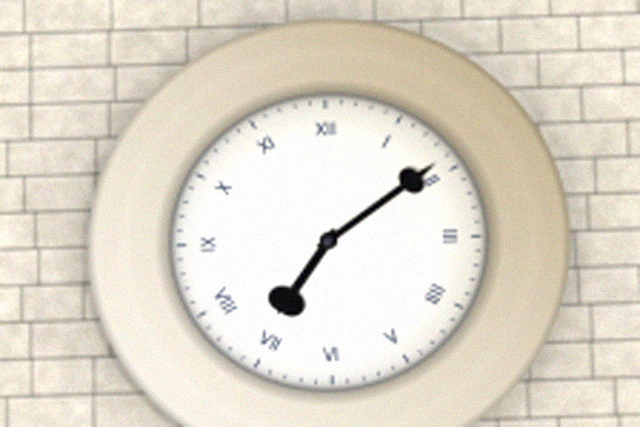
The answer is 7h09
